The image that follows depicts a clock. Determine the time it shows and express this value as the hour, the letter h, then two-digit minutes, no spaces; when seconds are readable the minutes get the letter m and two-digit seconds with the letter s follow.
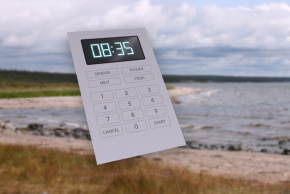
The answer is 8h35
